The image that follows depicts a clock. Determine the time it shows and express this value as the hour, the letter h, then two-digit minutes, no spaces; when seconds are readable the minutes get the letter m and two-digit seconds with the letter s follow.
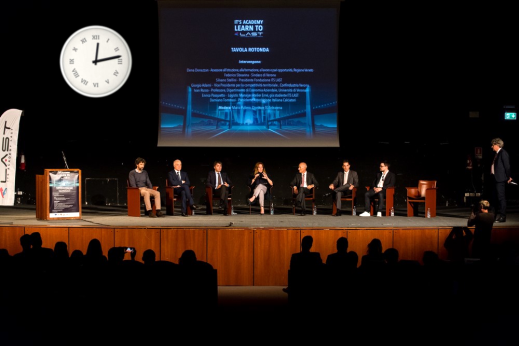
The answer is 12h13
